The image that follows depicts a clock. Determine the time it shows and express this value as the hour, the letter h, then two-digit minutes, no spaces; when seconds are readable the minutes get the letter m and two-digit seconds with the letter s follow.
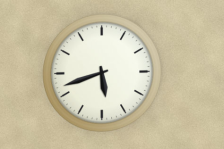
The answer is 5h42
